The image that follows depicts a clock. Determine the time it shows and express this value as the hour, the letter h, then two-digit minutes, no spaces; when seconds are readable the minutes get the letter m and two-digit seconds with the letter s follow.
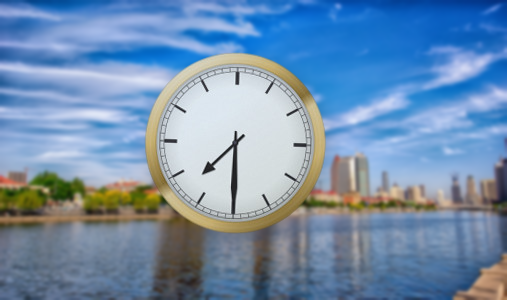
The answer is 7h30
